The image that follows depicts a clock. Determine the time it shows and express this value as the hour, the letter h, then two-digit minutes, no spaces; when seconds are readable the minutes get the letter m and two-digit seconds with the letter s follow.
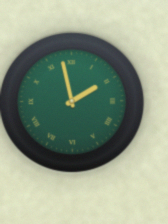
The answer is 1h58
